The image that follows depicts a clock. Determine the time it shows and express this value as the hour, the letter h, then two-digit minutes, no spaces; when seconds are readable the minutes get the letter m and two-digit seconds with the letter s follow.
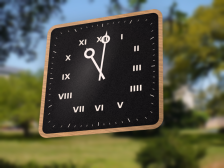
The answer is 11h01
